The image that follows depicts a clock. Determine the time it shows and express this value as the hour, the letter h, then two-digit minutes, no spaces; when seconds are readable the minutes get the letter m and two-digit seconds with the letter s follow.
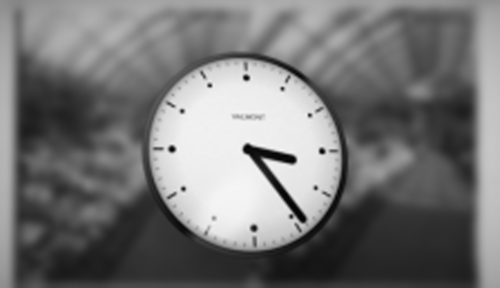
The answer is 3h24
